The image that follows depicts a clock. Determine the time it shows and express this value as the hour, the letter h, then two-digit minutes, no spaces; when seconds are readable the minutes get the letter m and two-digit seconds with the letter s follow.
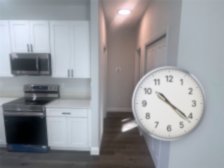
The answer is 10h22
